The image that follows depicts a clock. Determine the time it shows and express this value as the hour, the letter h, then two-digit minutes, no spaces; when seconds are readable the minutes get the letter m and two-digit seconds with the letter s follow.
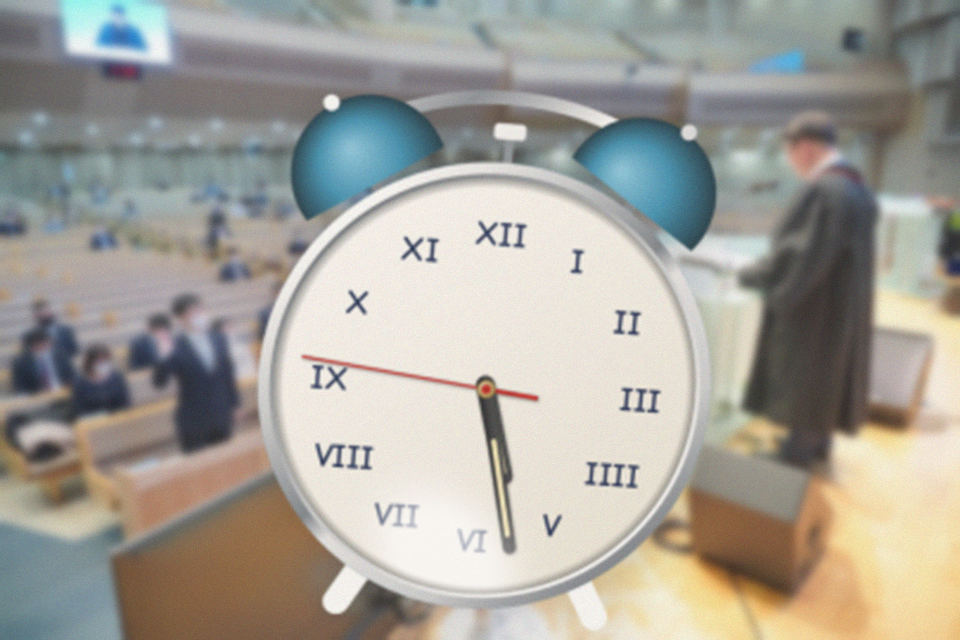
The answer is 5h27m46s
